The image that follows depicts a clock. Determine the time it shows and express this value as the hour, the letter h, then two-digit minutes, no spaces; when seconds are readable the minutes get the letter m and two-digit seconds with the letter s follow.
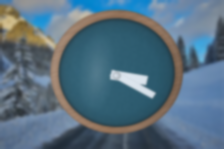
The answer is 3h20
